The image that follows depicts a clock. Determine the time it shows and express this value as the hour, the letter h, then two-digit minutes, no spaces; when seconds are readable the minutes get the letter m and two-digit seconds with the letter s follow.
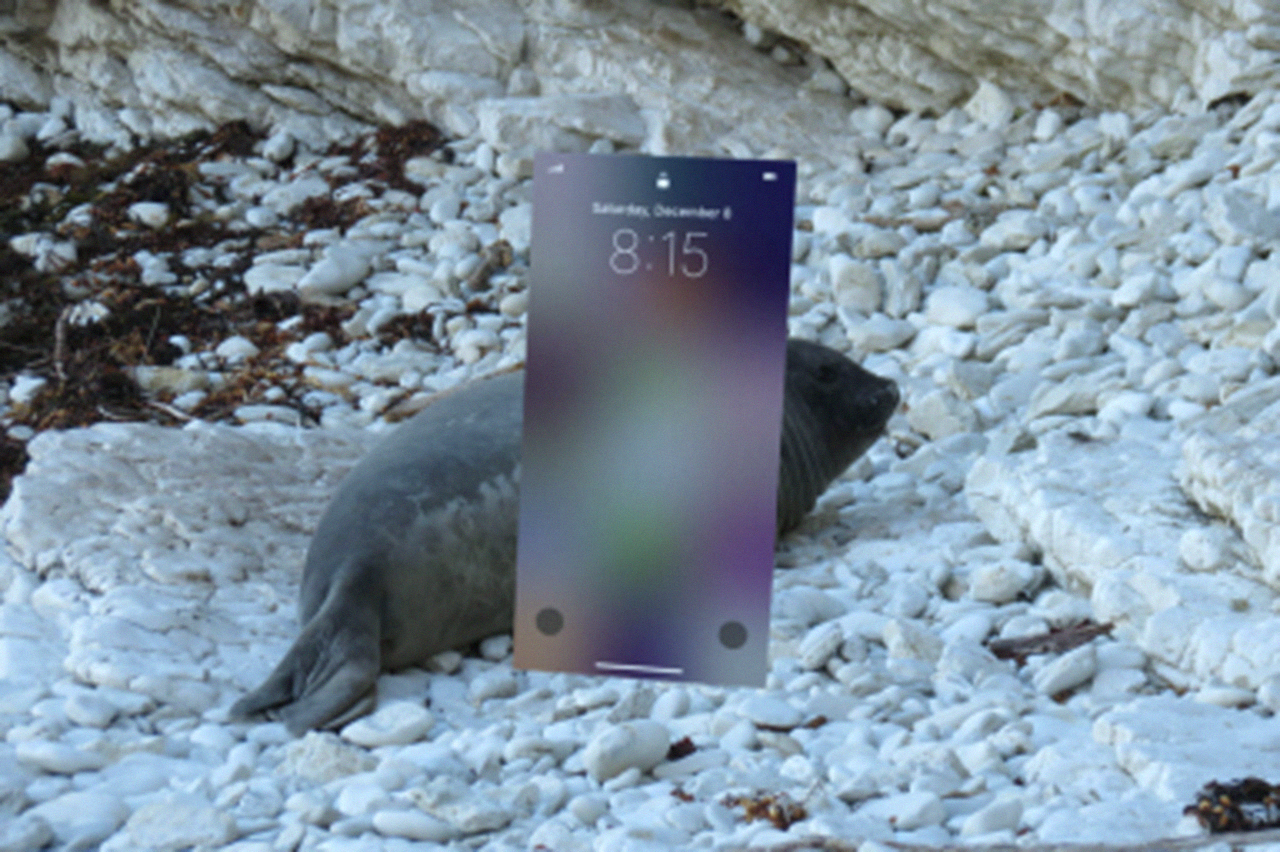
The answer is 8h15
